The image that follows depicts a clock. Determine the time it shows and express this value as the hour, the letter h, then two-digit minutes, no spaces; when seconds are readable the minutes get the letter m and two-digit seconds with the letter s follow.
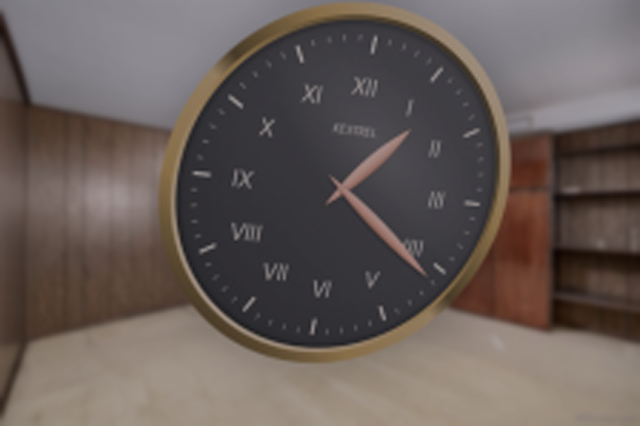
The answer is 1h21
